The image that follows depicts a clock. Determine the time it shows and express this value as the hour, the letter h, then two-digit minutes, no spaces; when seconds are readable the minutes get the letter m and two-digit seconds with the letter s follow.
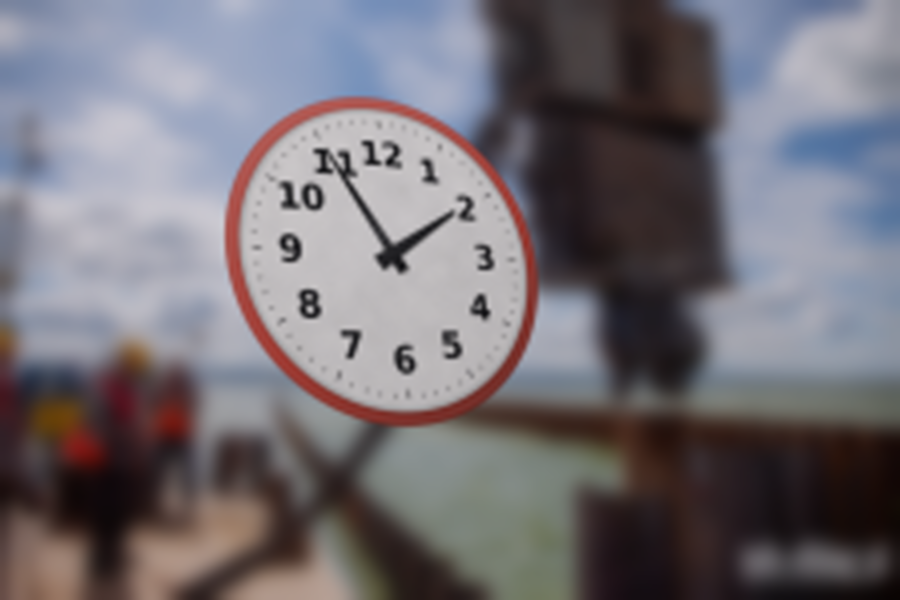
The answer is 1h55
